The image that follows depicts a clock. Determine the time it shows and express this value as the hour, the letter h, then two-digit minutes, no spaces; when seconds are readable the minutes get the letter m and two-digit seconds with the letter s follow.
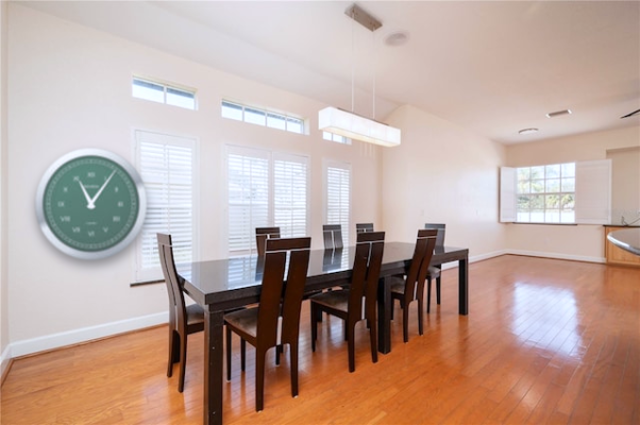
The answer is 11h06
